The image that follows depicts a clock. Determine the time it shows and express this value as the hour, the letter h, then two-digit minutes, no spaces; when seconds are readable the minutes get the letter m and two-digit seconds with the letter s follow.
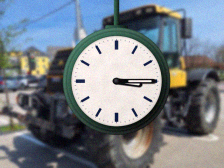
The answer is 3h15
